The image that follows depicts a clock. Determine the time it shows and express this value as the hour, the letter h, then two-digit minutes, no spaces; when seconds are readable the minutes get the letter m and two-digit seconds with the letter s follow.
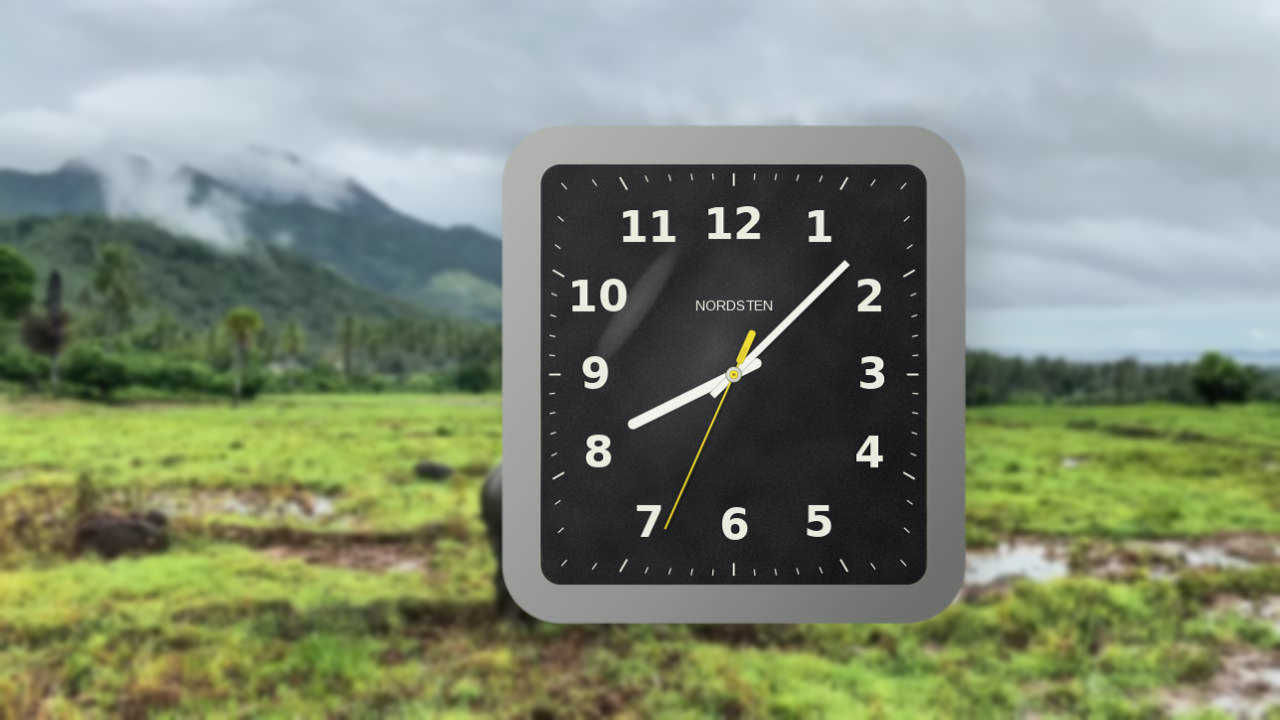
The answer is 8h07m34s
